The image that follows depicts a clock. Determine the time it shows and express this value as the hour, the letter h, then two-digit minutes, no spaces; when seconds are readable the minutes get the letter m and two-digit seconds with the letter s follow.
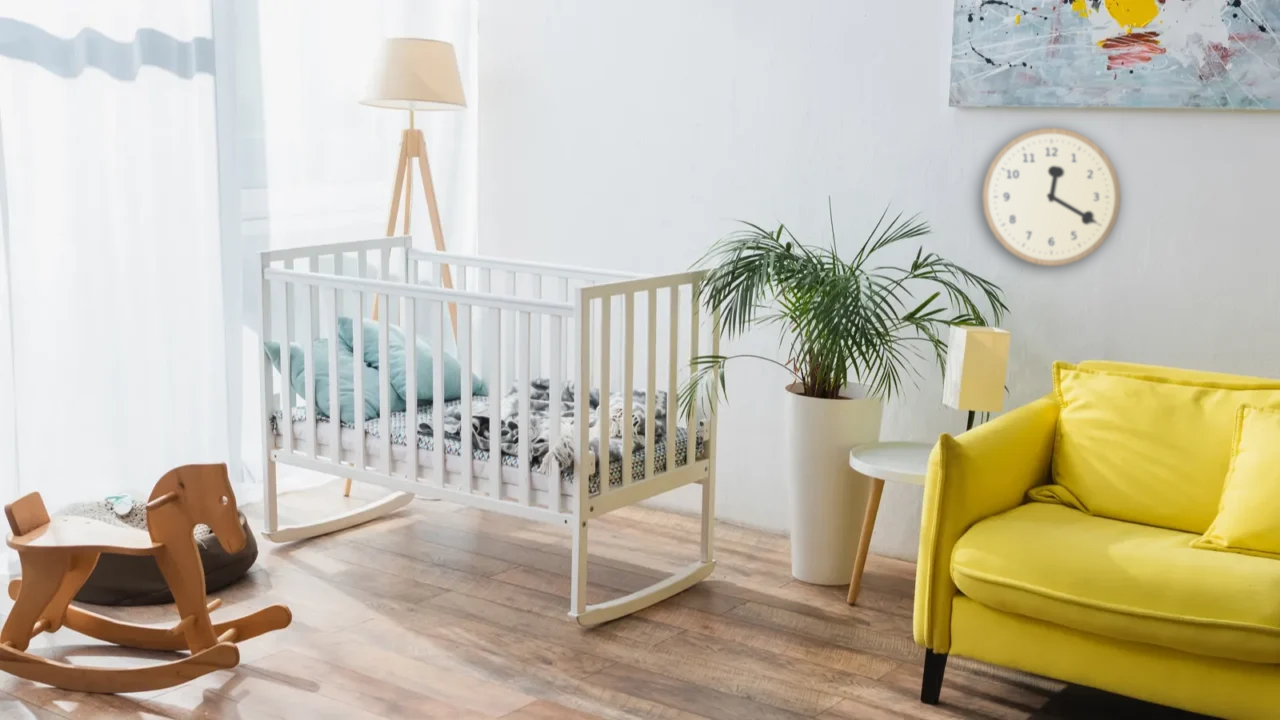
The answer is 12h20
